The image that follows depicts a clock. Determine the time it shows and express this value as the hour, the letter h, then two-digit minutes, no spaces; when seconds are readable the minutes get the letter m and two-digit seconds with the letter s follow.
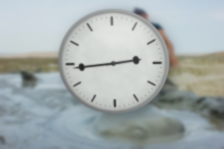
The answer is 2h44
